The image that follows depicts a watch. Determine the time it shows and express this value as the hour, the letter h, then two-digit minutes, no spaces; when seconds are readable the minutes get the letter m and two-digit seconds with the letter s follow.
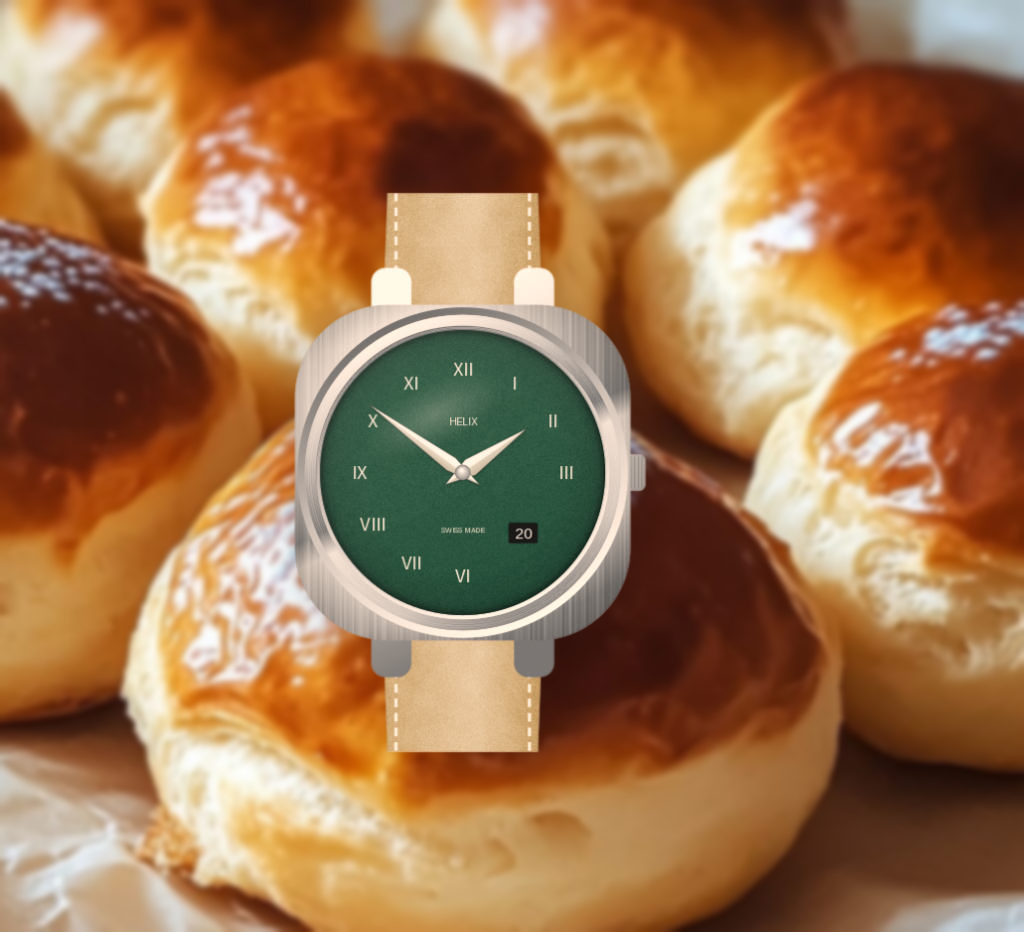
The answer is 1h51
